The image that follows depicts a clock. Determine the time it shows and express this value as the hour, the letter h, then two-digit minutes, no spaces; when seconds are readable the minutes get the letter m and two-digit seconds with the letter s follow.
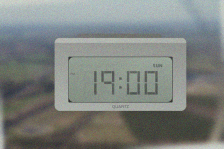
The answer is 19h00
